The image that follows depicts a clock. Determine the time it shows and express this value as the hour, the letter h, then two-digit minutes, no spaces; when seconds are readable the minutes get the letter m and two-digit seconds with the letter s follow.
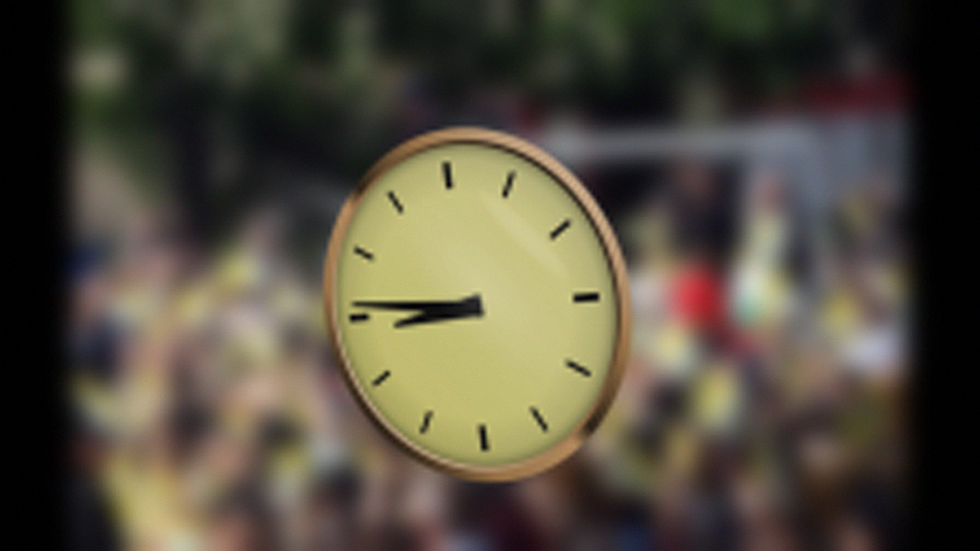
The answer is 8h46
